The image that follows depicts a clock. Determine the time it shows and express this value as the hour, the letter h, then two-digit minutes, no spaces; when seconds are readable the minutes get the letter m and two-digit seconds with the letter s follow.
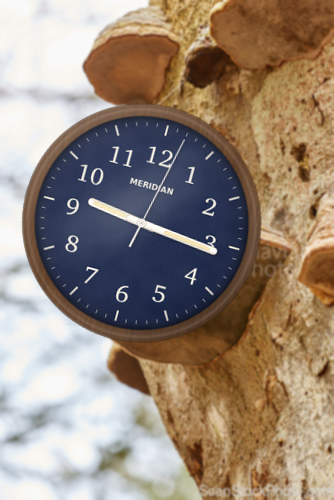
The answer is 9h16m02s
